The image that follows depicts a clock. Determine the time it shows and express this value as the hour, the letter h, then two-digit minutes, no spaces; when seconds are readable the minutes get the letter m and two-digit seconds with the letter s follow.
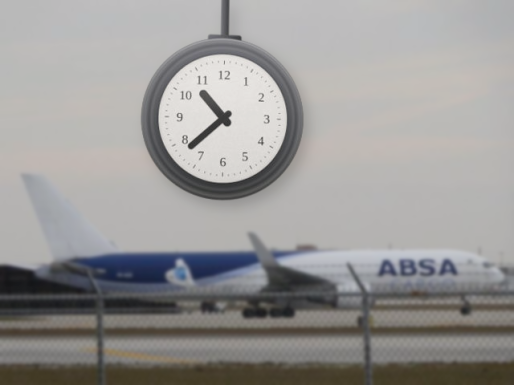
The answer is 10h38
